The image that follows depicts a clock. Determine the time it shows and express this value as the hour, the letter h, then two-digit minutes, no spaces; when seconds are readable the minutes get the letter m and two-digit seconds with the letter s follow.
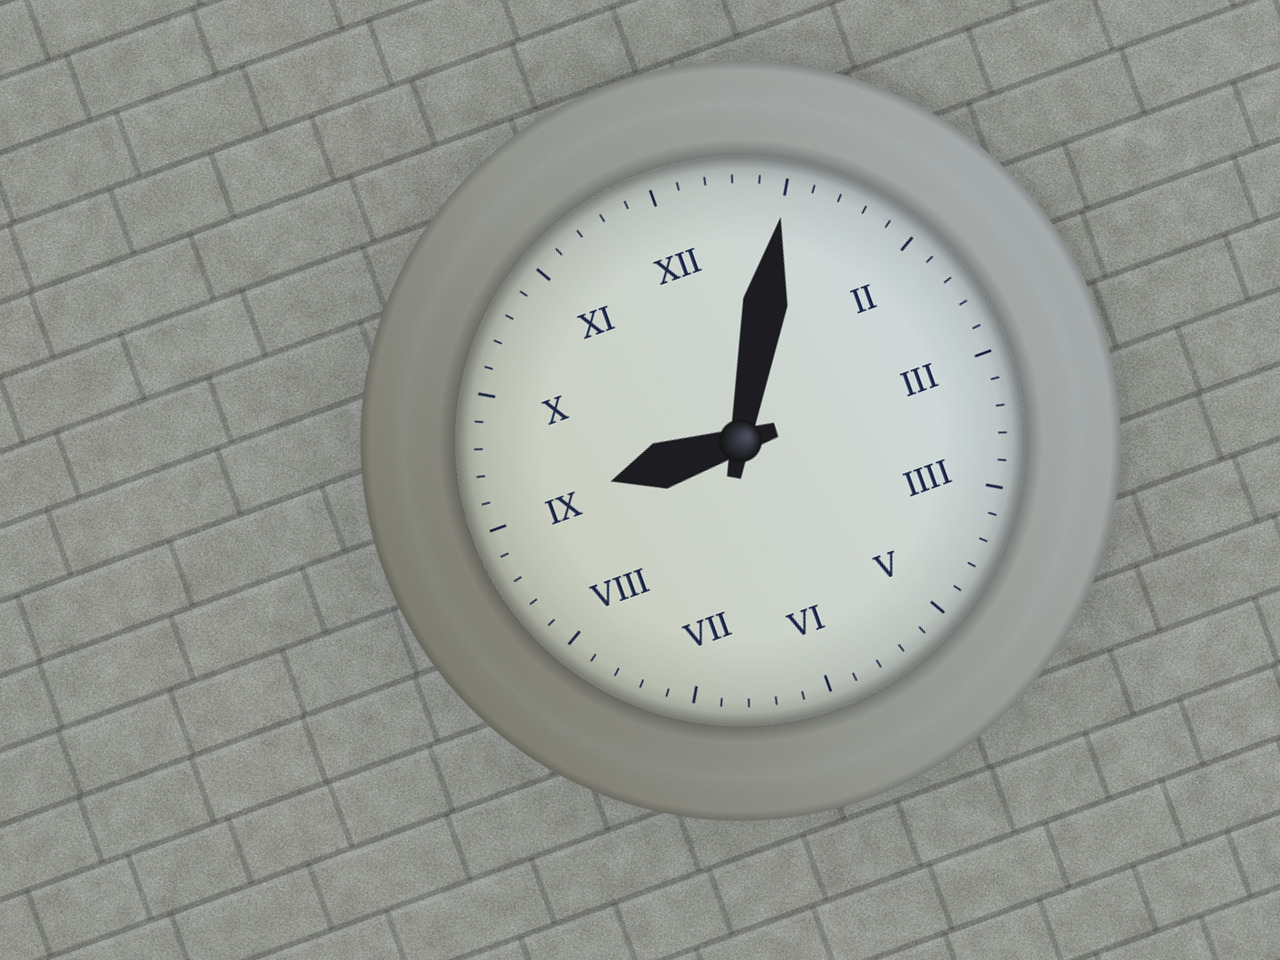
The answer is 9h05
